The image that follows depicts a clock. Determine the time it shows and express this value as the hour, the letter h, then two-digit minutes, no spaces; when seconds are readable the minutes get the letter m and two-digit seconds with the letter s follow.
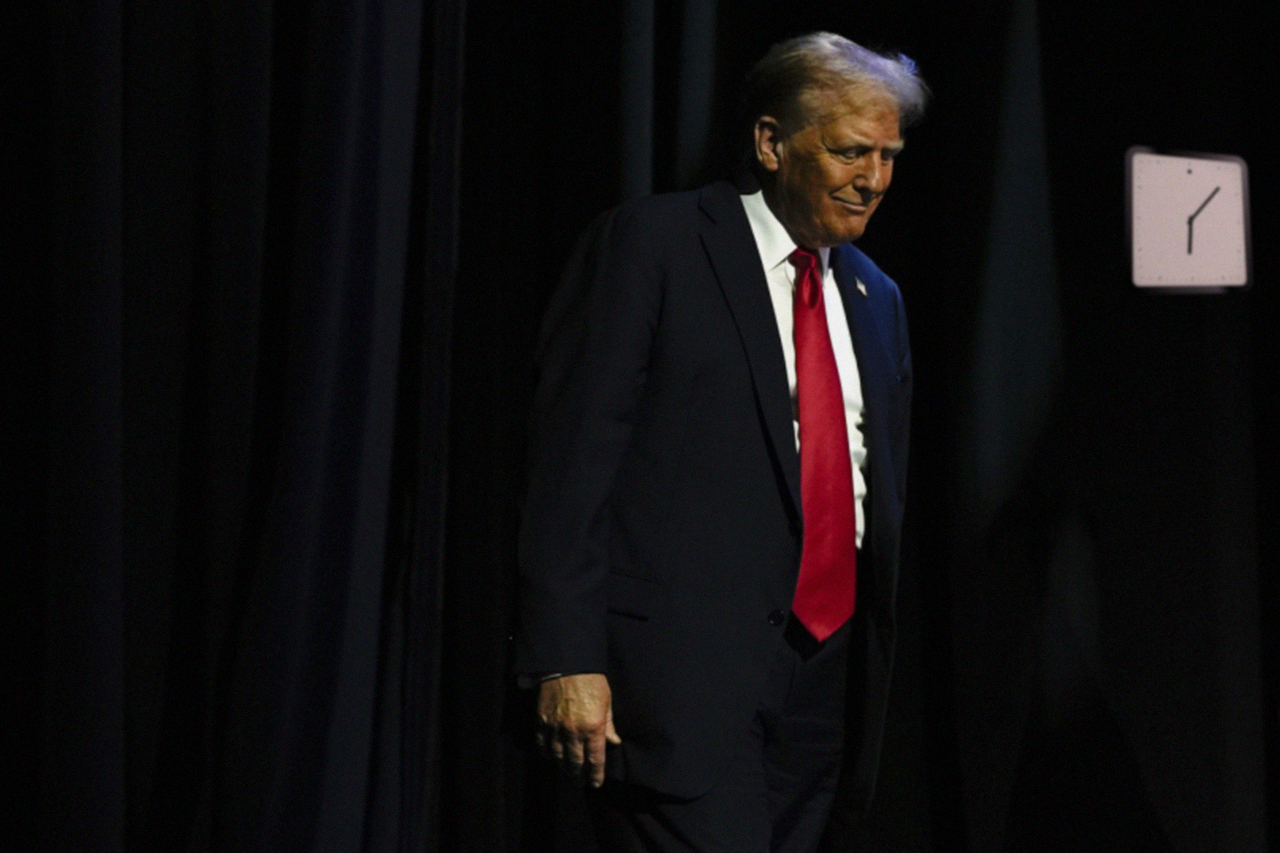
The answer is 6h07
